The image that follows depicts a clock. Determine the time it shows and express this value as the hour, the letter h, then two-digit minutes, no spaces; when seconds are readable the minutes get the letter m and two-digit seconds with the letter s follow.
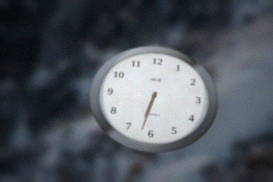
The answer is 6h32
